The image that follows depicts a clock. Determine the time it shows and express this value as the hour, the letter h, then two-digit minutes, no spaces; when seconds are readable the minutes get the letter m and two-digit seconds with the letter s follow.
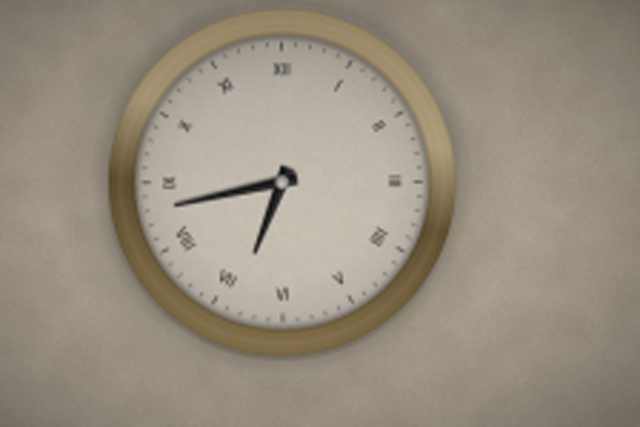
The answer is 6h43
